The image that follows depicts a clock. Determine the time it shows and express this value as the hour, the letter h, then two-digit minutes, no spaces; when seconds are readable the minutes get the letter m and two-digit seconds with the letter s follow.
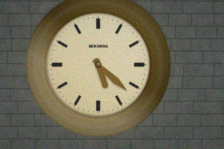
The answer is 5h22
